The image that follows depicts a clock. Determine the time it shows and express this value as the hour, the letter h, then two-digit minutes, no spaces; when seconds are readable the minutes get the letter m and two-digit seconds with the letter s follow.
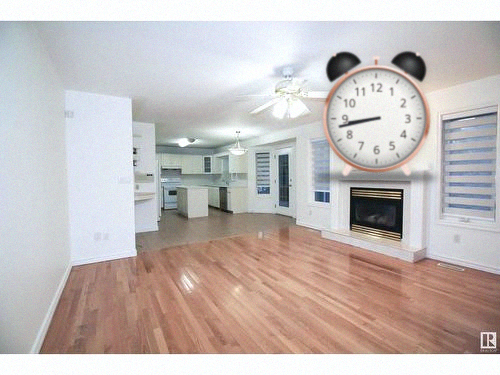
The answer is 8h43
